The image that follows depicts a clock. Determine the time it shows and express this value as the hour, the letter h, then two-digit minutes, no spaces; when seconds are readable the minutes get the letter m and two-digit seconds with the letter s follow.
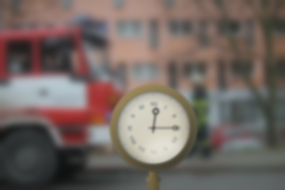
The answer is 12h15
